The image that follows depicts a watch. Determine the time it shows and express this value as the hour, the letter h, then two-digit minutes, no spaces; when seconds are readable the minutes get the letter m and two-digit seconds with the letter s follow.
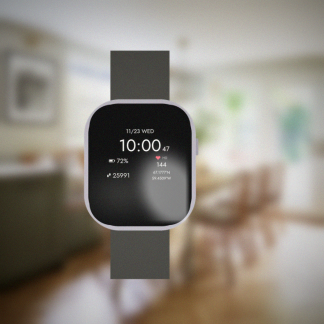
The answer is 10h00
